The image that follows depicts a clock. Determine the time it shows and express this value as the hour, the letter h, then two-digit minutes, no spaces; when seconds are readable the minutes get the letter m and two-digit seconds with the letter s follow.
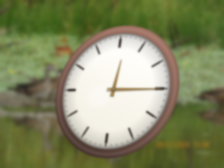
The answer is 12h15
